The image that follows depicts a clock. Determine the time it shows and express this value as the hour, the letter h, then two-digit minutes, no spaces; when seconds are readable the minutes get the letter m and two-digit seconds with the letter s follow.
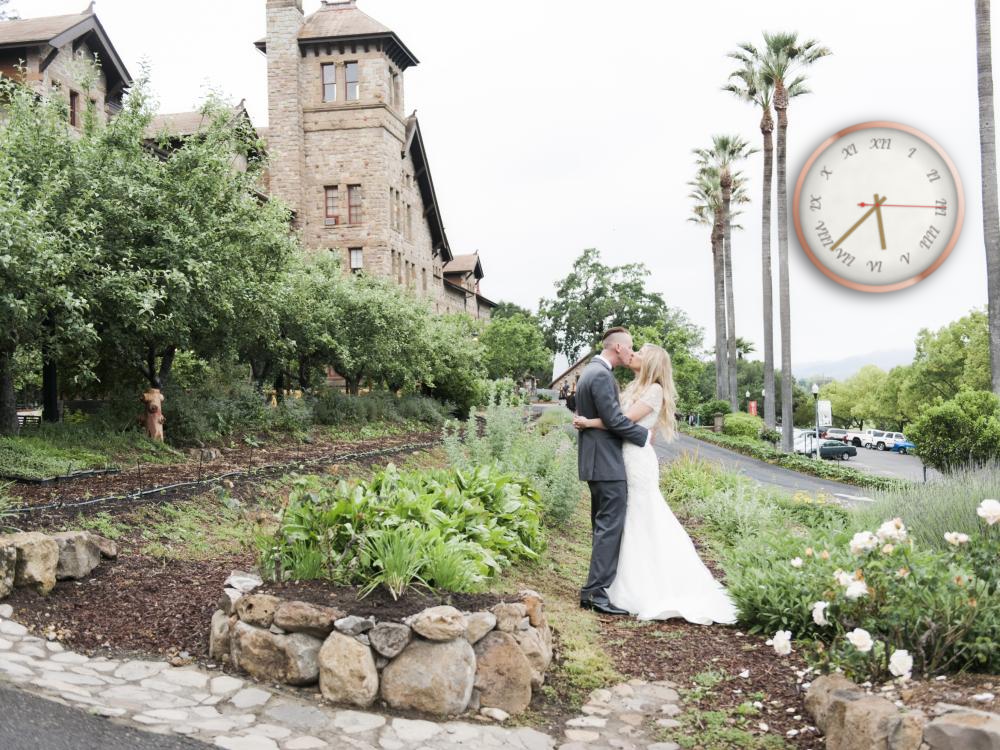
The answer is 5h37m15s
